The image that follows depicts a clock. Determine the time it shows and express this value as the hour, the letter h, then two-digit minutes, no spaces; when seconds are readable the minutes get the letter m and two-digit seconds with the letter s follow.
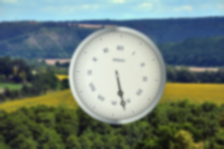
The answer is 5h27
